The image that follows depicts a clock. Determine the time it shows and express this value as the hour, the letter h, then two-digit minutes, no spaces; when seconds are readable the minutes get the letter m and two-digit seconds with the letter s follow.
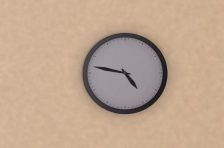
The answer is 4h47
